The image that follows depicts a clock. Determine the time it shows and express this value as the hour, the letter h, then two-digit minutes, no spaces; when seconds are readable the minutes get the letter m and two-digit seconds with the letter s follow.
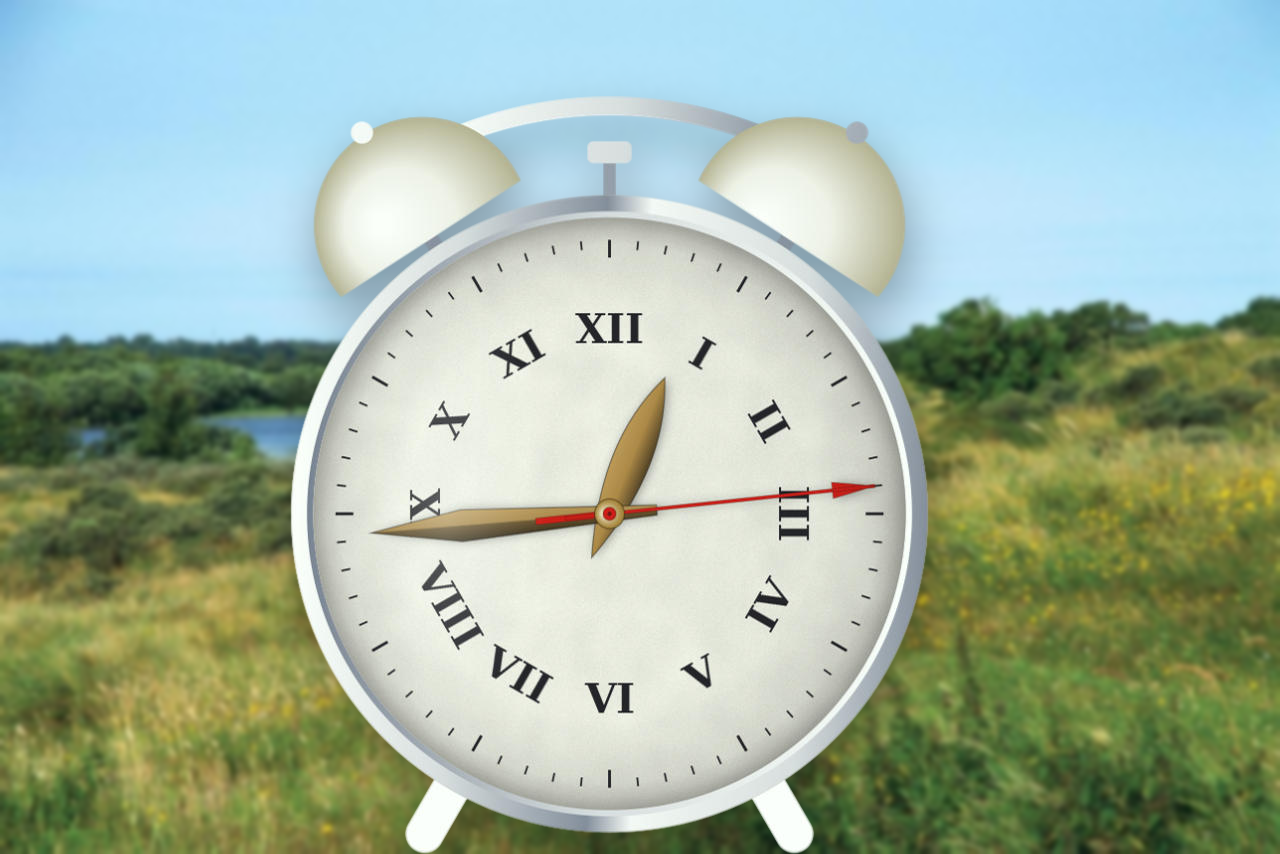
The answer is 12h44m14s
